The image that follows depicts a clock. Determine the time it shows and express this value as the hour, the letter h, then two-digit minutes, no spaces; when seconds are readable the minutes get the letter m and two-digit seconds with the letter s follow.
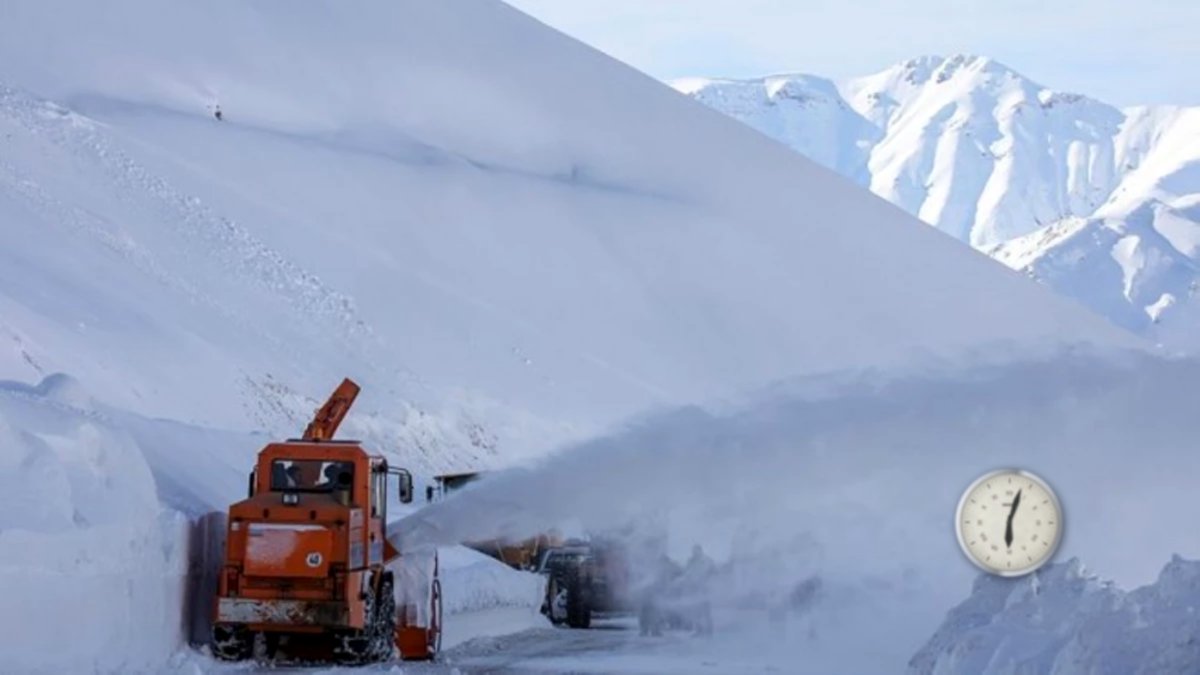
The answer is 6h03
